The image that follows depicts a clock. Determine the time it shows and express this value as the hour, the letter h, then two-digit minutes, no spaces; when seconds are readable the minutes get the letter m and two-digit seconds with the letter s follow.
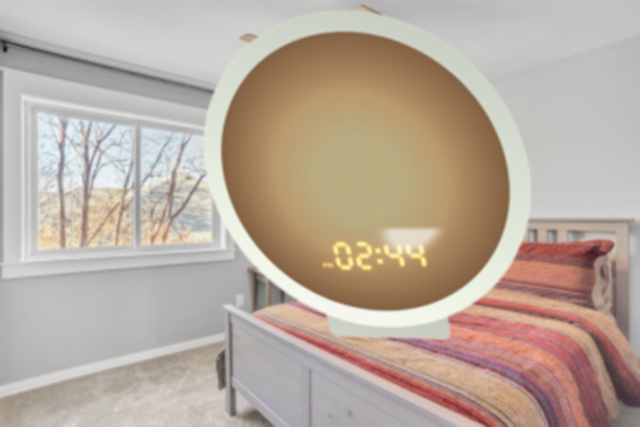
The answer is 2h44
